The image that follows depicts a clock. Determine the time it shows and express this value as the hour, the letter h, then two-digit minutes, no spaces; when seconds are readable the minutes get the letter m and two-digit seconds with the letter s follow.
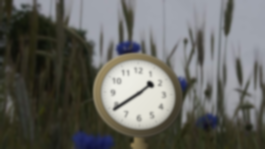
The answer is 1h39
